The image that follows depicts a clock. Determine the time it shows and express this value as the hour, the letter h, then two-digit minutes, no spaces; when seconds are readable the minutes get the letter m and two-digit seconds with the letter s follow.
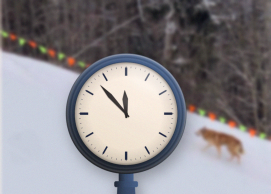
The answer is 11h53
